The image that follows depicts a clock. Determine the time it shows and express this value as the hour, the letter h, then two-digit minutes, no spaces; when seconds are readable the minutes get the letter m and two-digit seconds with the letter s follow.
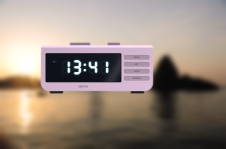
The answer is 13h41
